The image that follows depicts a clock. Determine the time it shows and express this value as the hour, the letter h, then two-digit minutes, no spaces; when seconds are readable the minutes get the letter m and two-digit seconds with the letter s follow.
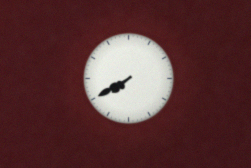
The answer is 7h40
